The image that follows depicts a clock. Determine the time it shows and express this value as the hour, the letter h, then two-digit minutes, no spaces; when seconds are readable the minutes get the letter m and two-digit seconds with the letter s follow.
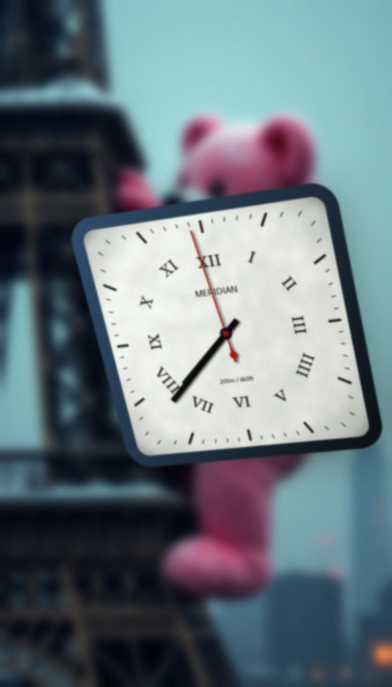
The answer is 7h37m59s
